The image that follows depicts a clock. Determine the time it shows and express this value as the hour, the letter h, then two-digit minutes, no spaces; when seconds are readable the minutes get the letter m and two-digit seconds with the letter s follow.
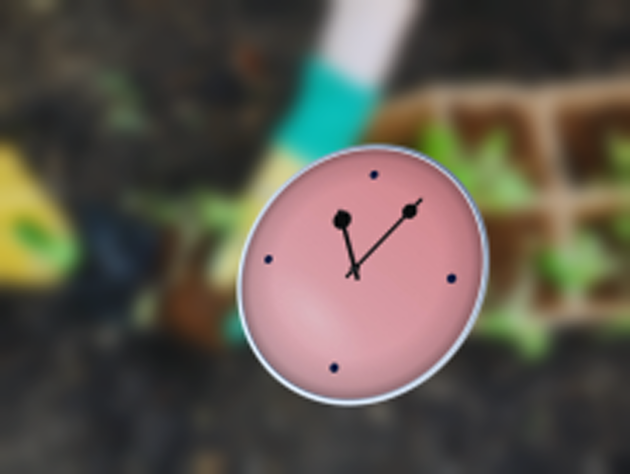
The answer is 11h06
